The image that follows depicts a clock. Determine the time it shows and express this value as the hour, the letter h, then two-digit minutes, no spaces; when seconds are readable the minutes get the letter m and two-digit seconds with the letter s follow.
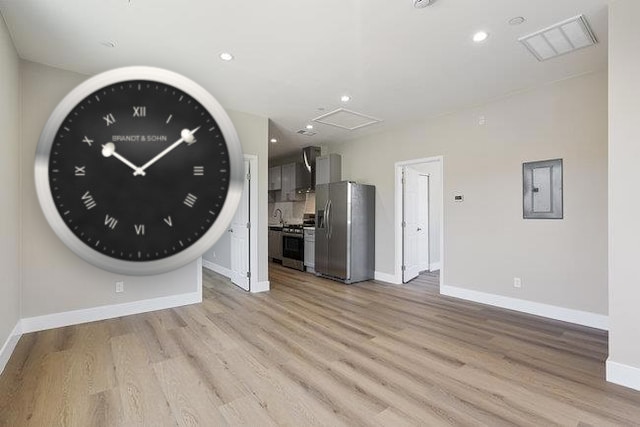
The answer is 10h09
